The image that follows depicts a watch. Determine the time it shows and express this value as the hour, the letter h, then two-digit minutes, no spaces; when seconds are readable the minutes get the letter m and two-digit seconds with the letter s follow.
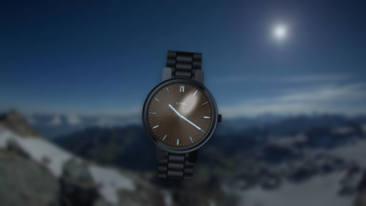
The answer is 10h20
